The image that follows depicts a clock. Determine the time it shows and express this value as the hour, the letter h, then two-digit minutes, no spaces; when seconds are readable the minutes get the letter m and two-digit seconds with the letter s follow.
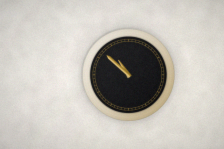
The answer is 10h52
